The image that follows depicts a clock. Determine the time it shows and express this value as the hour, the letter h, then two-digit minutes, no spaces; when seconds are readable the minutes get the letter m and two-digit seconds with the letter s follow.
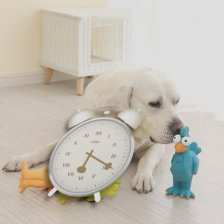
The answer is 6h19
